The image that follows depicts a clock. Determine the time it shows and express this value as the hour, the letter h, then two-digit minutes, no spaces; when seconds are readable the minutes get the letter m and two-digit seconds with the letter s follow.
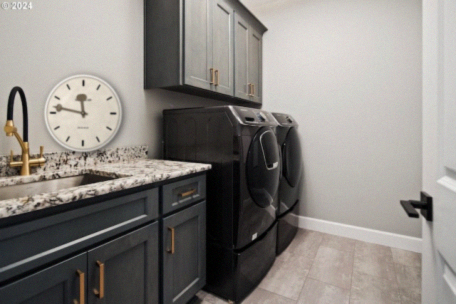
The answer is 11h47
